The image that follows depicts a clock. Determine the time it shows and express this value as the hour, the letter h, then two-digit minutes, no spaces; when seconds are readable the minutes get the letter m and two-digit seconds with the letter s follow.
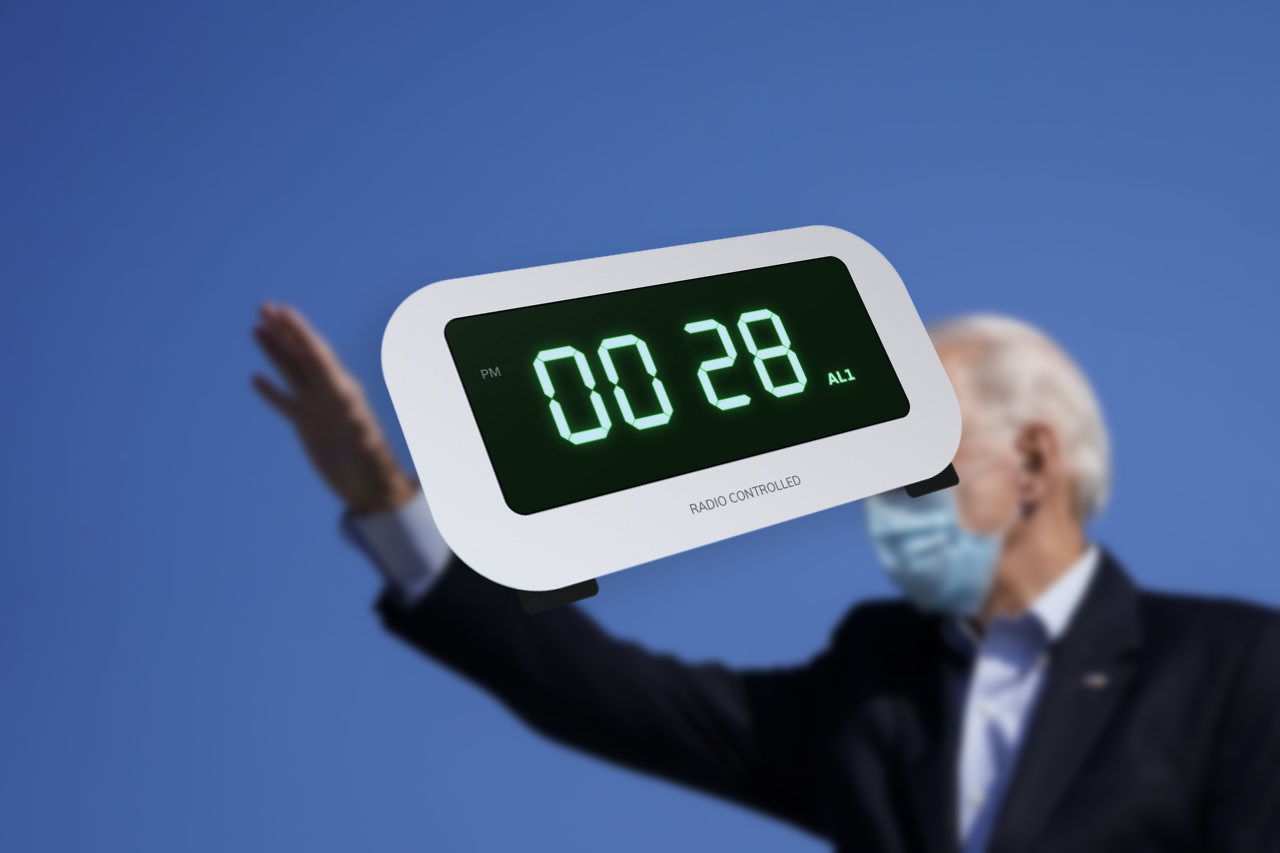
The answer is 0h28
